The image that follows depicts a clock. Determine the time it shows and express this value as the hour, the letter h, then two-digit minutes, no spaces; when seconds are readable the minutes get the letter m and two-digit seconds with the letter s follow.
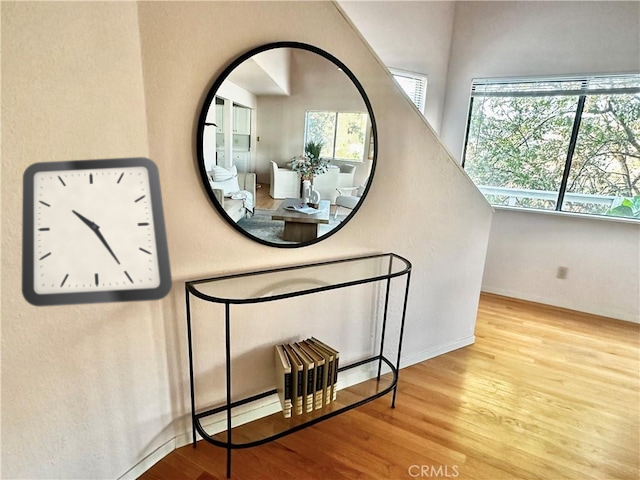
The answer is 10h25
